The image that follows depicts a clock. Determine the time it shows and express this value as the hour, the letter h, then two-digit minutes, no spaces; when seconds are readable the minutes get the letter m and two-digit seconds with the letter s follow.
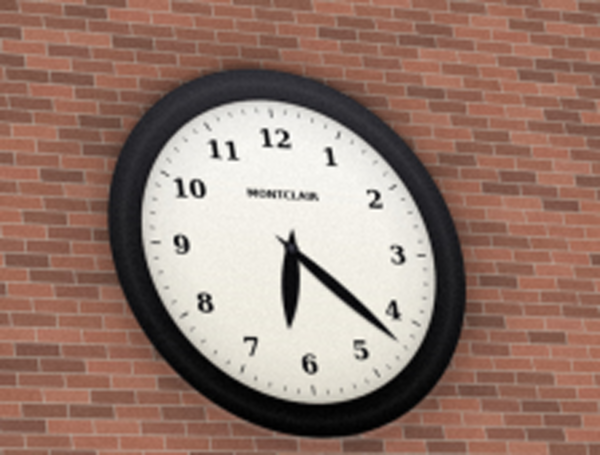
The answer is 6h22
